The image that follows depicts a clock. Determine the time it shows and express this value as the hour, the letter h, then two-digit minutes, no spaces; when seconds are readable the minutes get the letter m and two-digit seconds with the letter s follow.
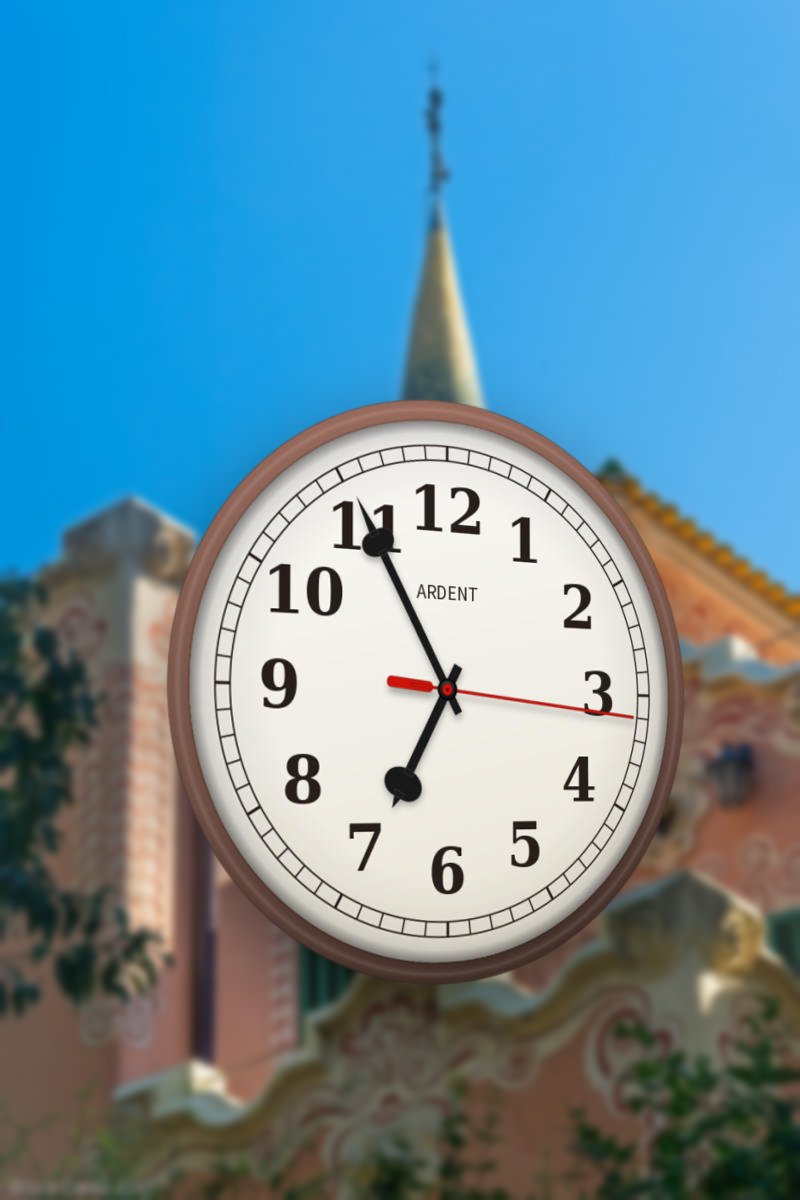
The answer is 6h55m16s
